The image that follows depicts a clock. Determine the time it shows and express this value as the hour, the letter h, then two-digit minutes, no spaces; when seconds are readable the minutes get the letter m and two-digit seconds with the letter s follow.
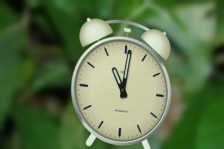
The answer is 11h01
